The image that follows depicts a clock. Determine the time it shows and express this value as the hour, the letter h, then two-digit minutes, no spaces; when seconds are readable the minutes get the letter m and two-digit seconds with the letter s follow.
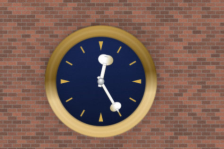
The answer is 12h25
